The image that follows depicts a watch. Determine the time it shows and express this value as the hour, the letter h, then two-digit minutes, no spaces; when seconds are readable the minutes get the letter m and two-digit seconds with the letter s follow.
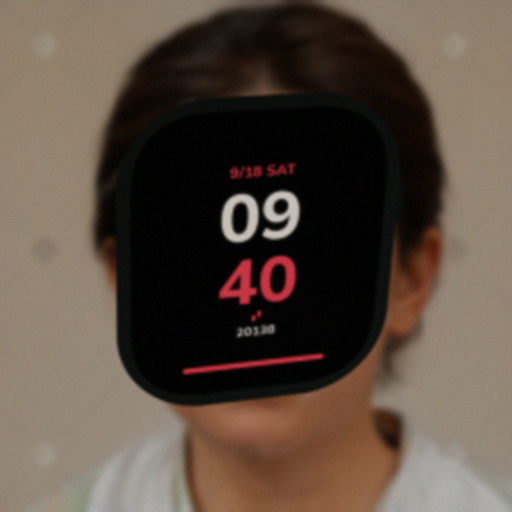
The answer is 9h40
